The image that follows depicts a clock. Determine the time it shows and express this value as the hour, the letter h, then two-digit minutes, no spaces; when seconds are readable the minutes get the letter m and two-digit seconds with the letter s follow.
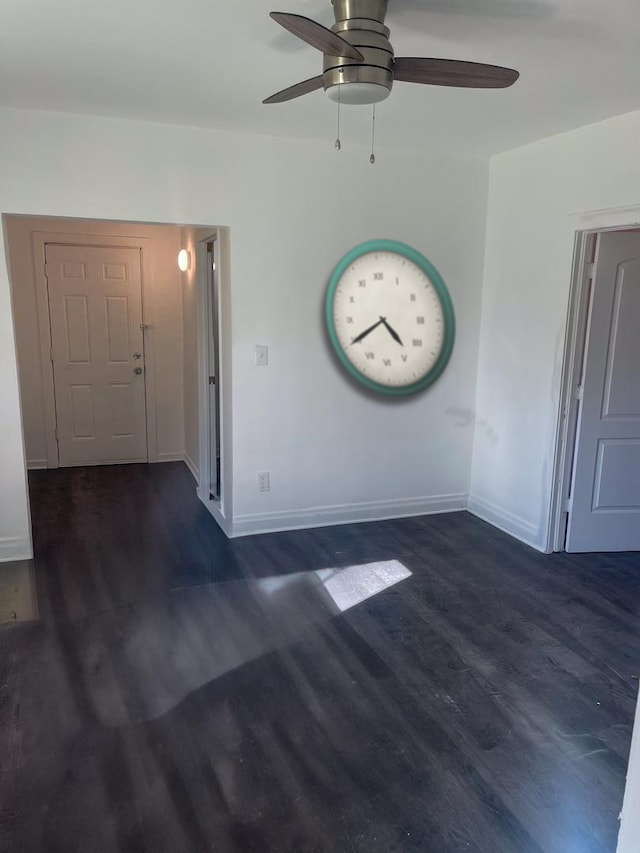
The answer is 4h40
